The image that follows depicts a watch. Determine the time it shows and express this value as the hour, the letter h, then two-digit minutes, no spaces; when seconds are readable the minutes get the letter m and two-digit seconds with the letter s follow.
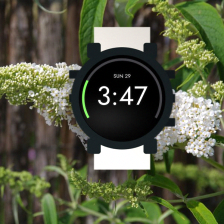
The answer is 3h47
